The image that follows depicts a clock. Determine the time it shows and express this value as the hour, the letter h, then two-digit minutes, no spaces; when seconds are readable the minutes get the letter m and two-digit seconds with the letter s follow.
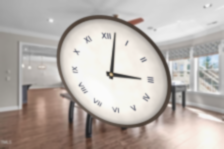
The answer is 3h02
